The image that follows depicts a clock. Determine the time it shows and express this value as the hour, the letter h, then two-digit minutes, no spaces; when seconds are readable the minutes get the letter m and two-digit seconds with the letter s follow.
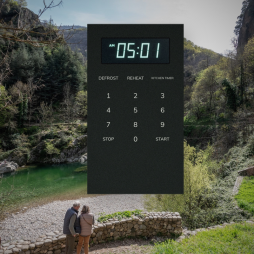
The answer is 5h01
